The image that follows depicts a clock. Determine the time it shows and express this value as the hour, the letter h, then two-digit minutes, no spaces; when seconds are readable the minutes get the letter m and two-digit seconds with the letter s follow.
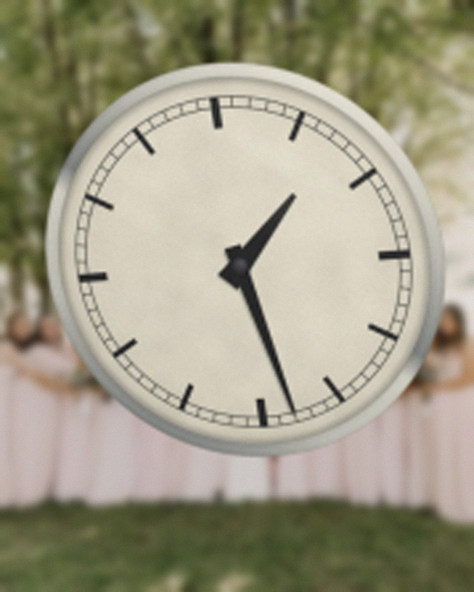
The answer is 1h28
